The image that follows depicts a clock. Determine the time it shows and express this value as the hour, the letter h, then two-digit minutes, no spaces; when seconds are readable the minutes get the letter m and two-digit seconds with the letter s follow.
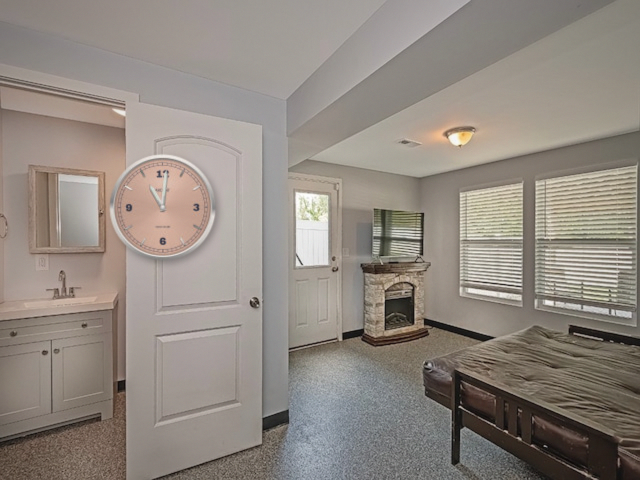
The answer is 11h01
